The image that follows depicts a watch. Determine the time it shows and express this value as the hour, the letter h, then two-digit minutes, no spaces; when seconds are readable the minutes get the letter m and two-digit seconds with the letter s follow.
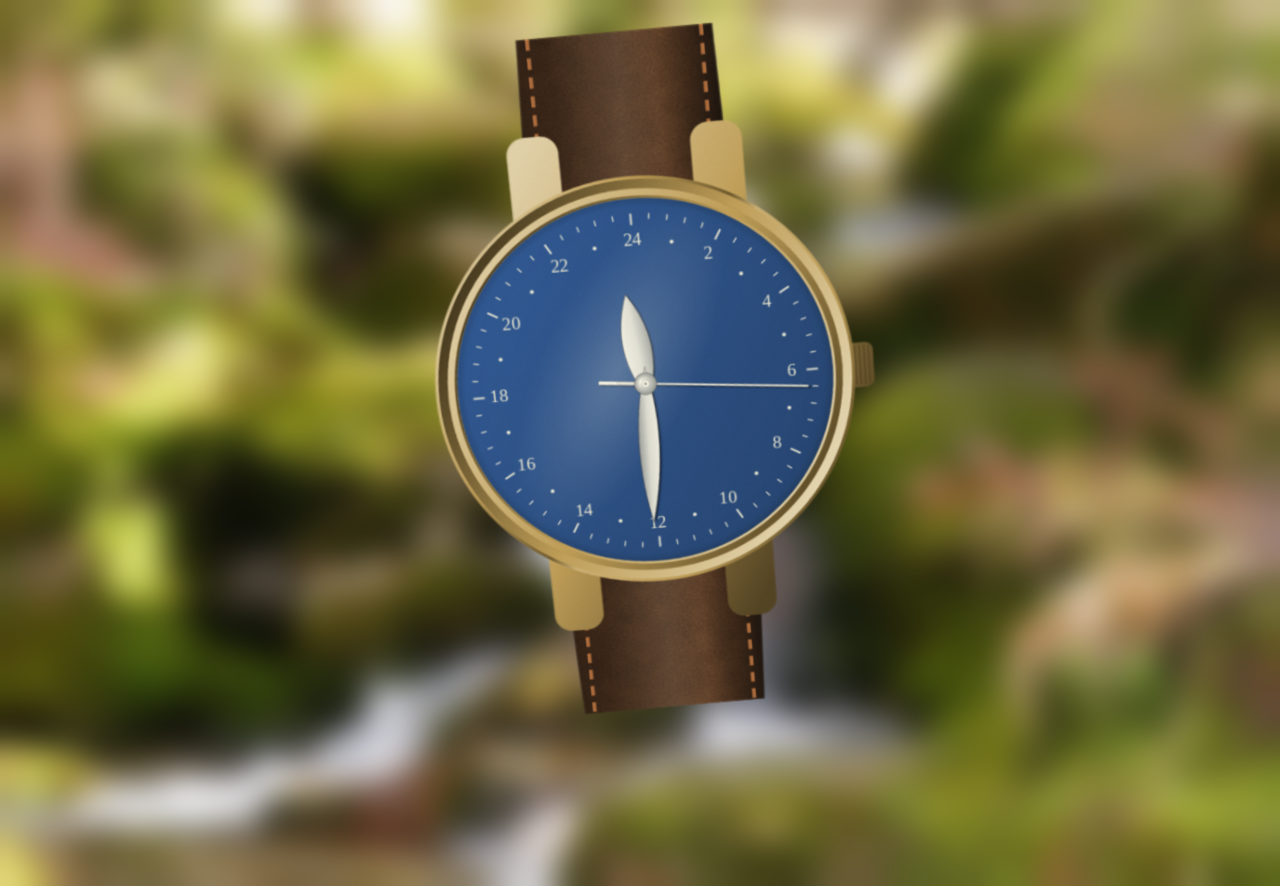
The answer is 23h30m16s
